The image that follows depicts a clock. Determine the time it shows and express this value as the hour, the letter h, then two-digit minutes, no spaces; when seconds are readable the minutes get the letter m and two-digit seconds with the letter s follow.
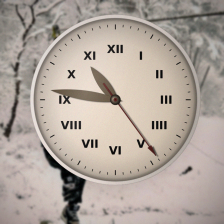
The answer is 10h46m24s
